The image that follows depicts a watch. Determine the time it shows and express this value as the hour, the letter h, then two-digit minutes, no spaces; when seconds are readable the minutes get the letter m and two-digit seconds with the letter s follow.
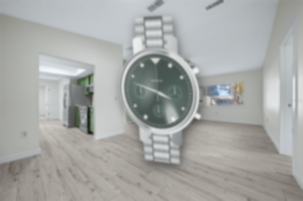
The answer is 3h48
